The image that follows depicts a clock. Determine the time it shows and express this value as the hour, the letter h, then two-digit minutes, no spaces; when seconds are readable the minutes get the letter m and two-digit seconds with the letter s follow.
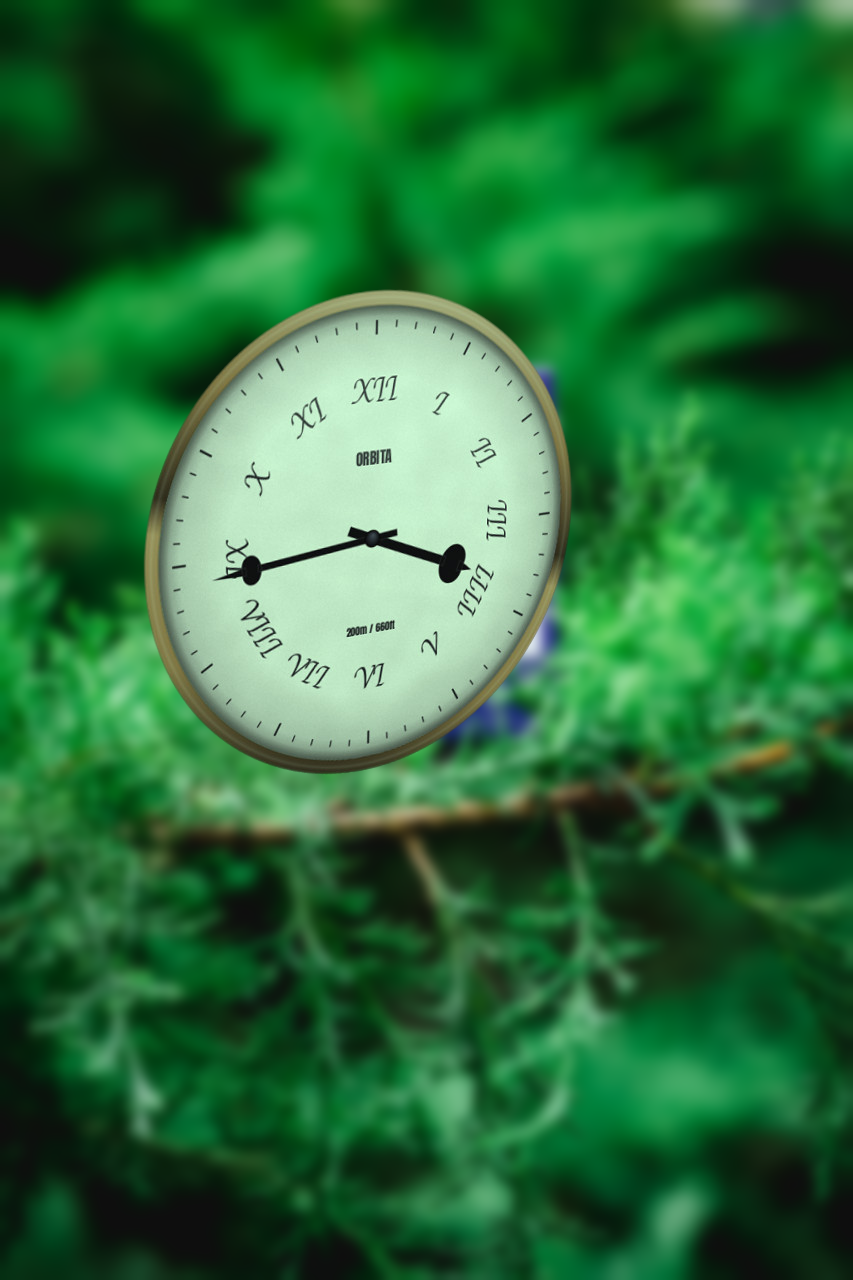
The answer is 3h44
